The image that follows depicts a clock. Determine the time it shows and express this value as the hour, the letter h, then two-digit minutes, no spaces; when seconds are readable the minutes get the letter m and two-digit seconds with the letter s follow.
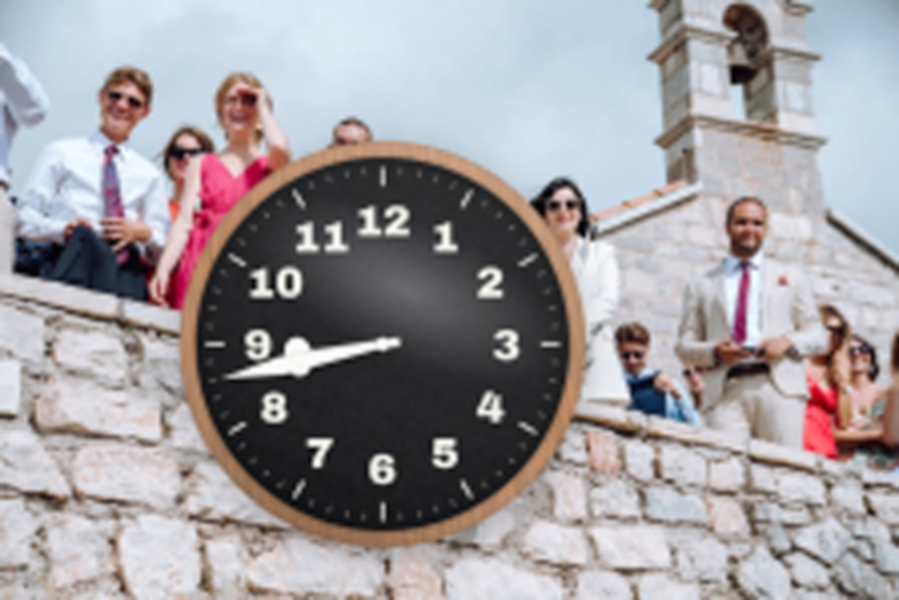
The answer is 8h43
